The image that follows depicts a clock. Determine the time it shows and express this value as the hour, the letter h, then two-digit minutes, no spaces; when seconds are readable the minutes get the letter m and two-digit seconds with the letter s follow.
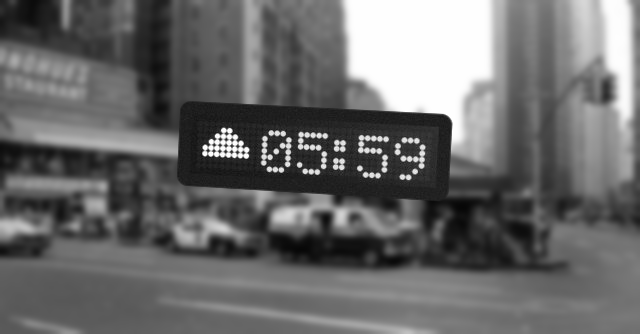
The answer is 5h59
